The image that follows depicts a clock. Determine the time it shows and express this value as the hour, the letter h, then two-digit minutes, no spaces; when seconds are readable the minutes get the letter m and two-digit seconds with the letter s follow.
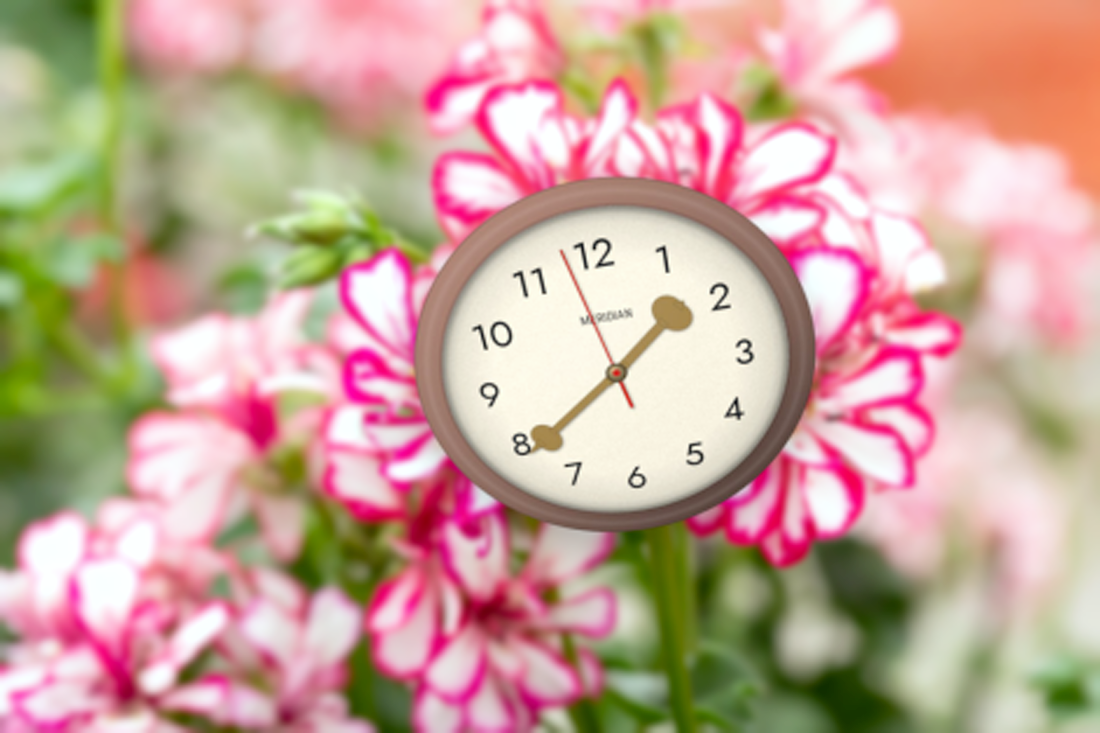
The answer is 1h38m58s
